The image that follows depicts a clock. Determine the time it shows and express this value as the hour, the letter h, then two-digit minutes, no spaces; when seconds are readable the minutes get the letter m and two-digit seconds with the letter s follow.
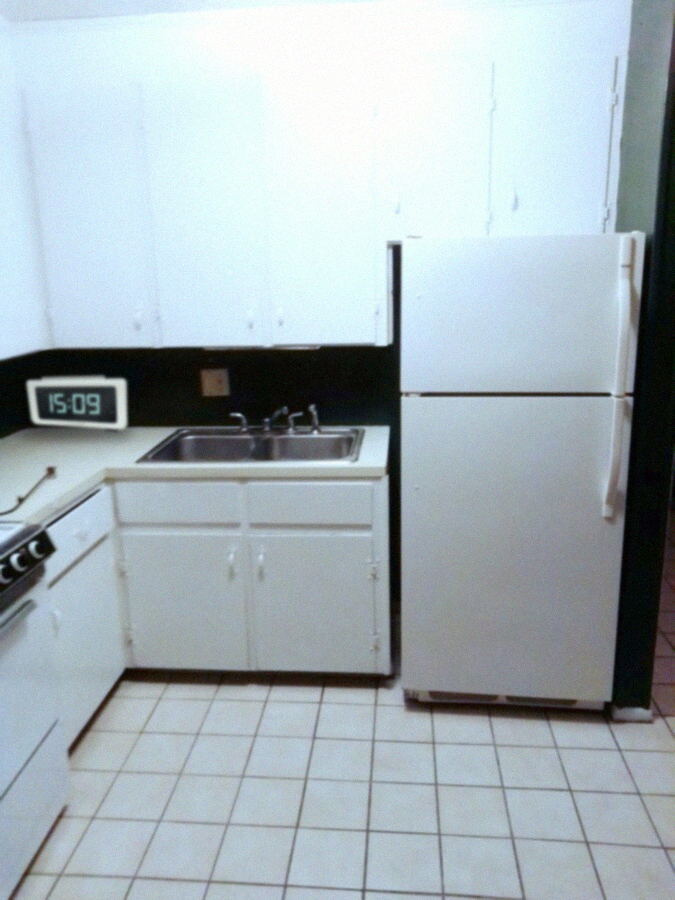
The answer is 15h09
